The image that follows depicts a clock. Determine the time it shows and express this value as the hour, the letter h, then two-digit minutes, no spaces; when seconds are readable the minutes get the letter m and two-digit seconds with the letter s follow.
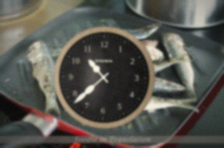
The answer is 10h38
